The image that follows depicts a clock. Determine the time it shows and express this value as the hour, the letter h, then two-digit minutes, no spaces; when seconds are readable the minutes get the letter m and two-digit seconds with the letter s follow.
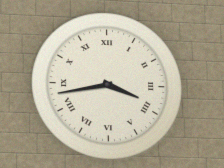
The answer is 3h43
